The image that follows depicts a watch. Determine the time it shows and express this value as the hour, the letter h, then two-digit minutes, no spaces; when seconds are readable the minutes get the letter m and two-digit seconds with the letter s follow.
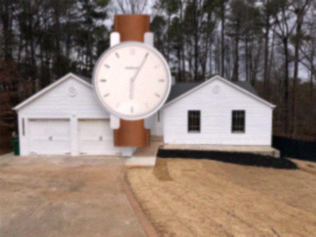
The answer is 6h05
